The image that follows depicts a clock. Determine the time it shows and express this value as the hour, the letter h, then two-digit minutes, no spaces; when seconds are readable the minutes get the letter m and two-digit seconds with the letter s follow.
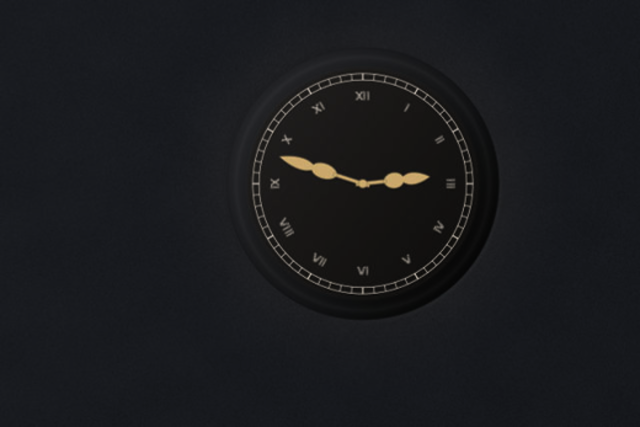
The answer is 2h48
